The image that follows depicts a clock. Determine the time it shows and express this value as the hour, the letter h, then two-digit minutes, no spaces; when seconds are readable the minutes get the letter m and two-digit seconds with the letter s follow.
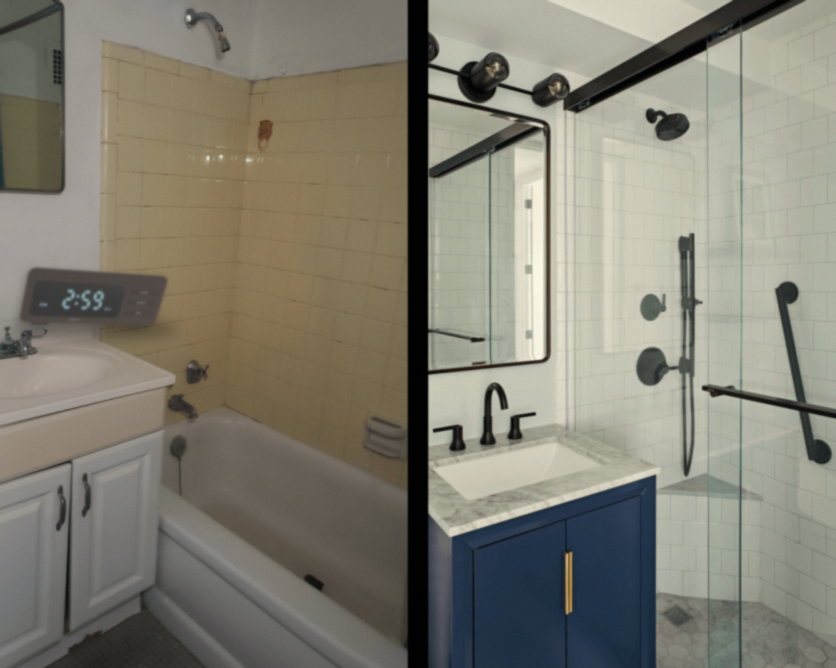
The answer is 2h59
